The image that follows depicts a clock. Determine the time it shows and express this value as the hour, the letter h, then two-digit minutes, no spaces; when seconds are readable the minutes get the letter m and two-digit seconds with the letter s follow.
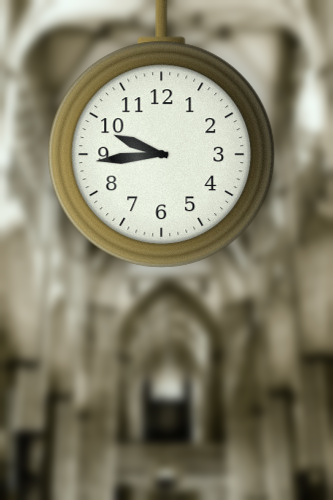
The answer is 9h44
